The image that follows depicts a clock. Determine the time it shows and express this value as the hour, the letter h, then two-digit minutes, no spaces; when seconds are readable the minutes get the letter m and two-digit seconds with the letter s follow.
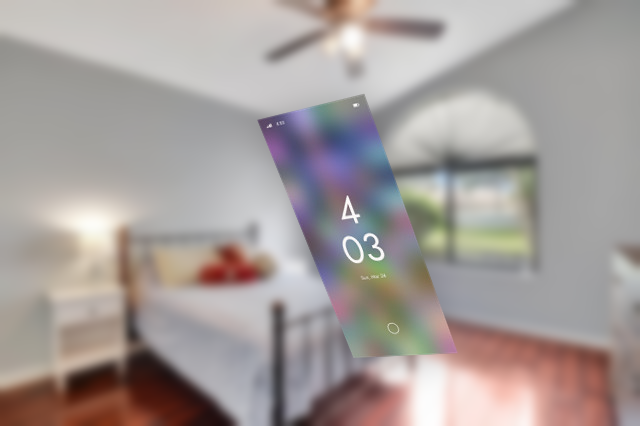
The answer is 4h03
